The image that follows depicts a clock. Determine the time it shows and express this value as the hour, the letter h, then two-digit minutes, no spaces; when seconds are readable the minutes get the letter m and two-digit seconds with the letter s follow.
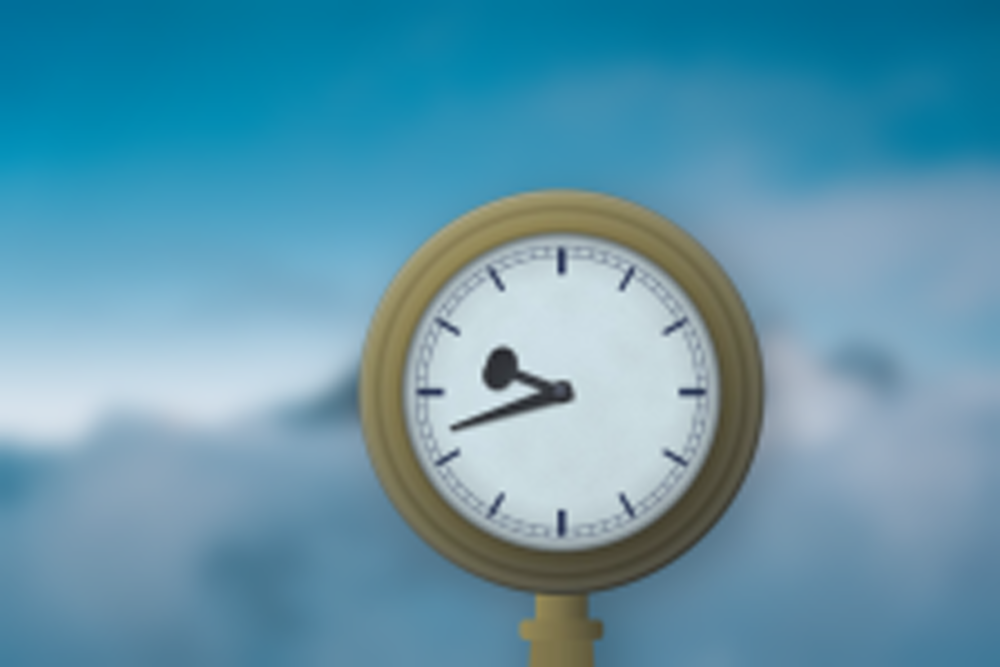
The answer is 9h42
